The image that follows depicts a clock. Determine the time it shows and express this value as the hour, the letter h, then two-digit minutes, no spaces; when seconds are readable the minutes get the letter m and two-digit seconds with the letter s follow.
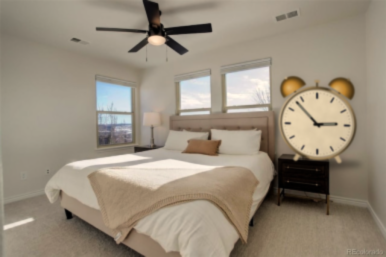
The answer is 2h53
